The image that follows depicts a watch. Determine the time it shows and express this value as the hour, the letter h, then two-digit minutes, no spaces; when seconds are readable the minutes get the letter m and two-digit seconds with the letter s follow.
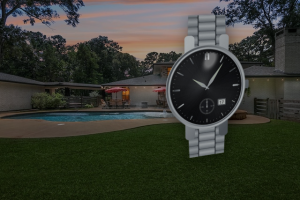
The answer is 10h06
